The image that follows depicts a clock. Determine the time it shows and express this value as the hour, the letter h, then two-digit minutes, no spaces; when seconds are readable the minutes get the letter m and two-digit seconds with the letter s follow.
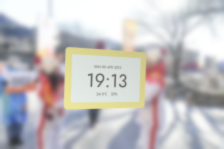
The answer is 19h13
